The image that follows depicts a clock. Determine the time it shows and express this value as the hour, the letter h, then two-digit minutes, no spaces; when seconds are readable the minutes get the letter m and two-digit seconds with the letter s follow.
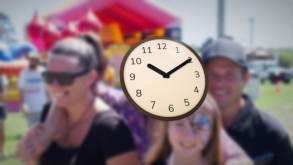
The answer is 10h10
